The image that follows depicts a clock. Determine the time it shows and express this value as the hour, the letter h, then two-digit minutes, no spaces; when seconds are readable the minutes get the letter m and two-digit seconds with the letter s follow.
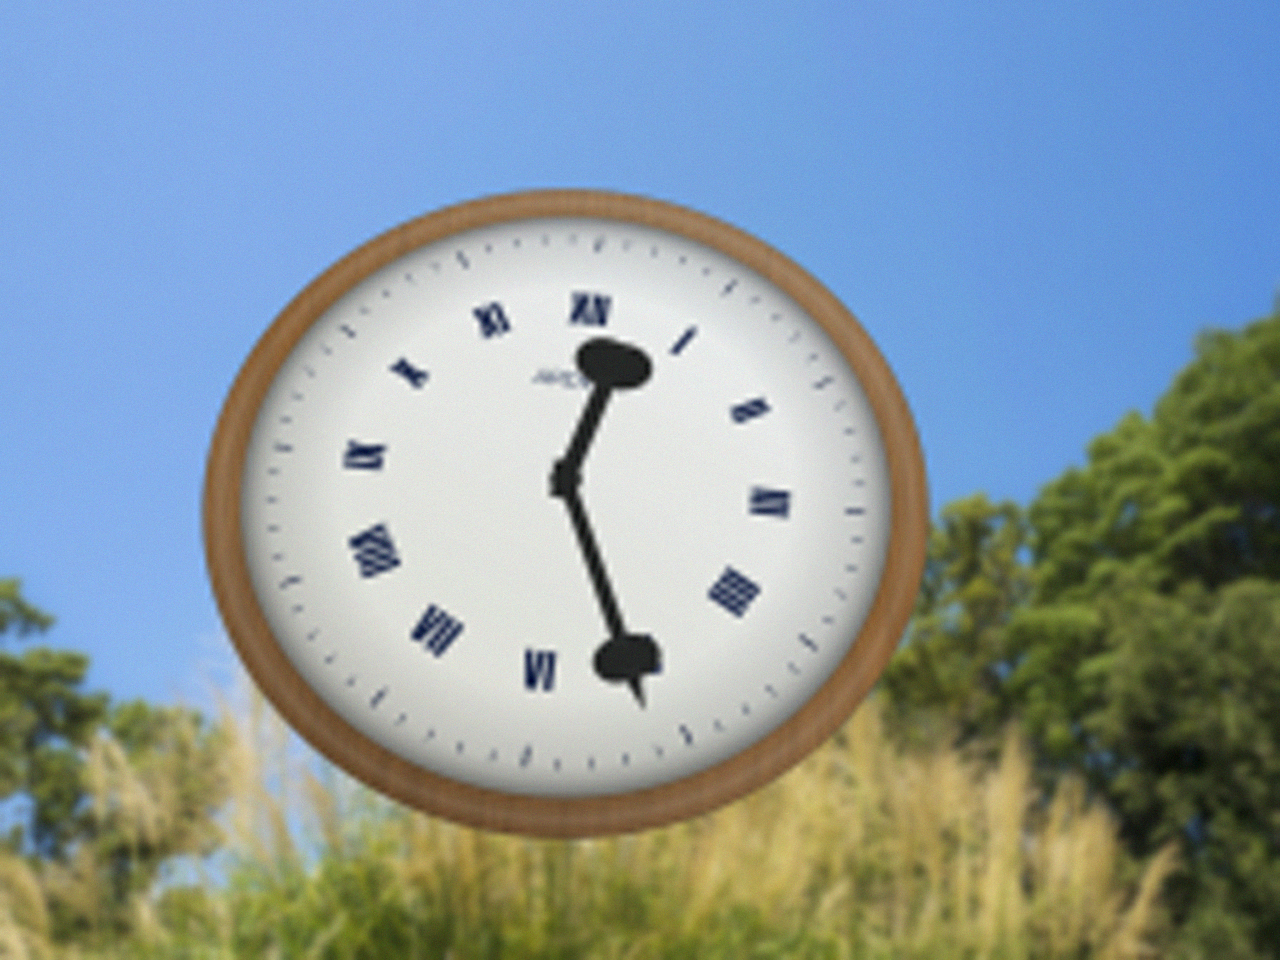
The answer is 12h26
